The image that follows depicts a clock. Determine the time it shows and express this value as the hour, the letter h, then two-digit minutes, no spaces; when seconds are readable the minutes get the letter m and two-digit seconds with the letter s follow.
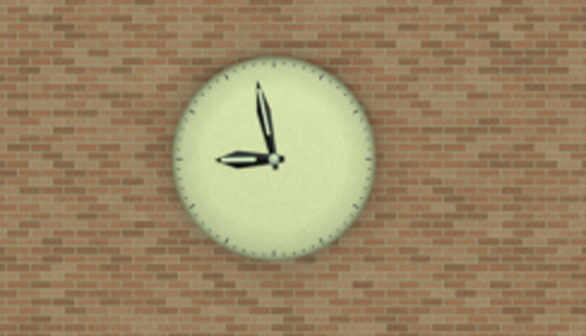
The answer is 8h58
